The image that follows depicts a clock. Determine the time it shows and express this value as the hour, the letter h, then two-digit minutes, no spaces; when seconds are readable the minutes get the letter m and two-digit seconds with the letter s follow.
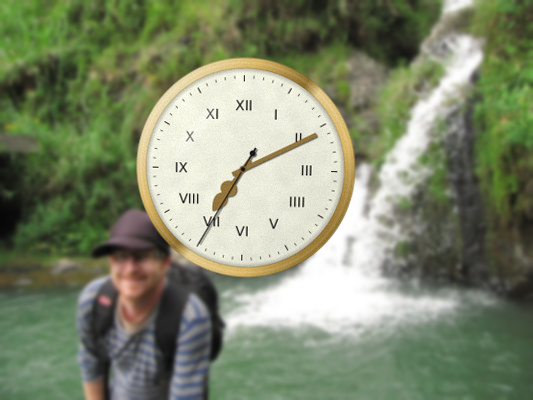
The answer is 7h10m35s
